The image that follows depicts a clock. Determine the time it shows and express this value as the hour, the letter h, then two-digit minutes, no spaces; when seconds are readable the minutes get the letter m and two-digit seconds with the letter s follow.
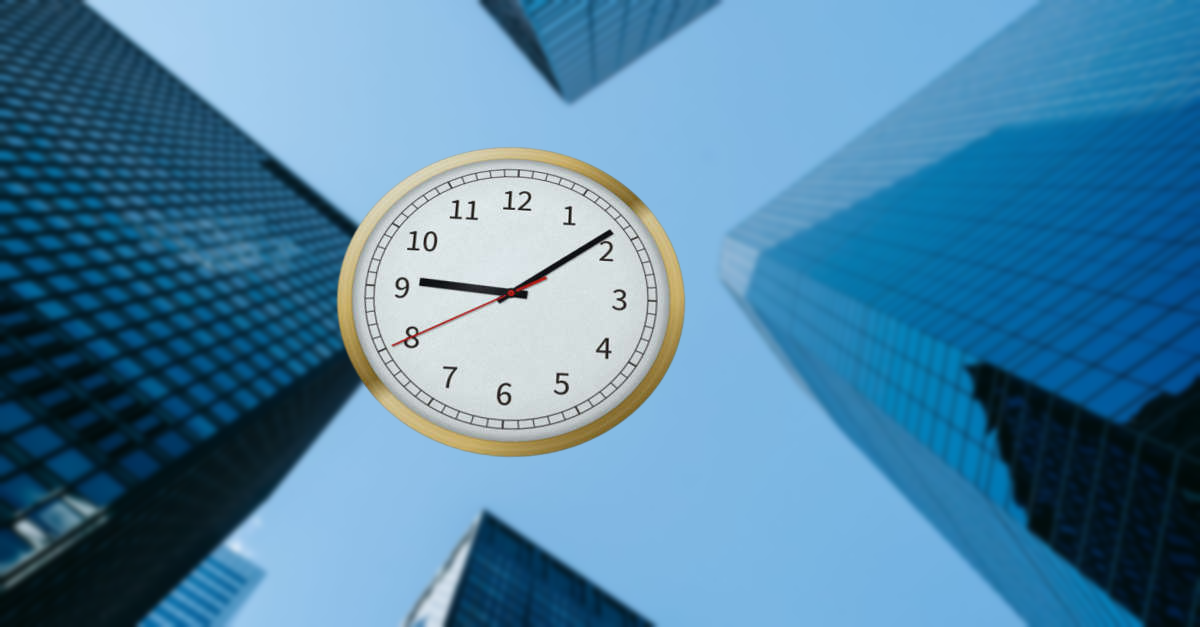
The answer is 9h08m40s
